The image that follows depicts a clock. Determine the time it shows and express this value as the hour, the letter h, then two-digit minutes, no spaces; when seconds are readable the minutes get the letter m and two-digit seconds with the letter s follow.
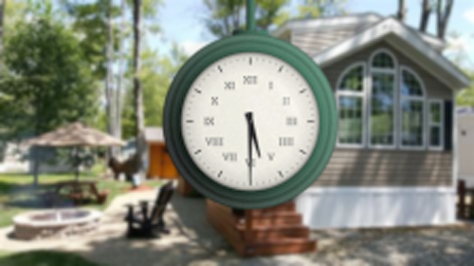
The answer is 5h30
